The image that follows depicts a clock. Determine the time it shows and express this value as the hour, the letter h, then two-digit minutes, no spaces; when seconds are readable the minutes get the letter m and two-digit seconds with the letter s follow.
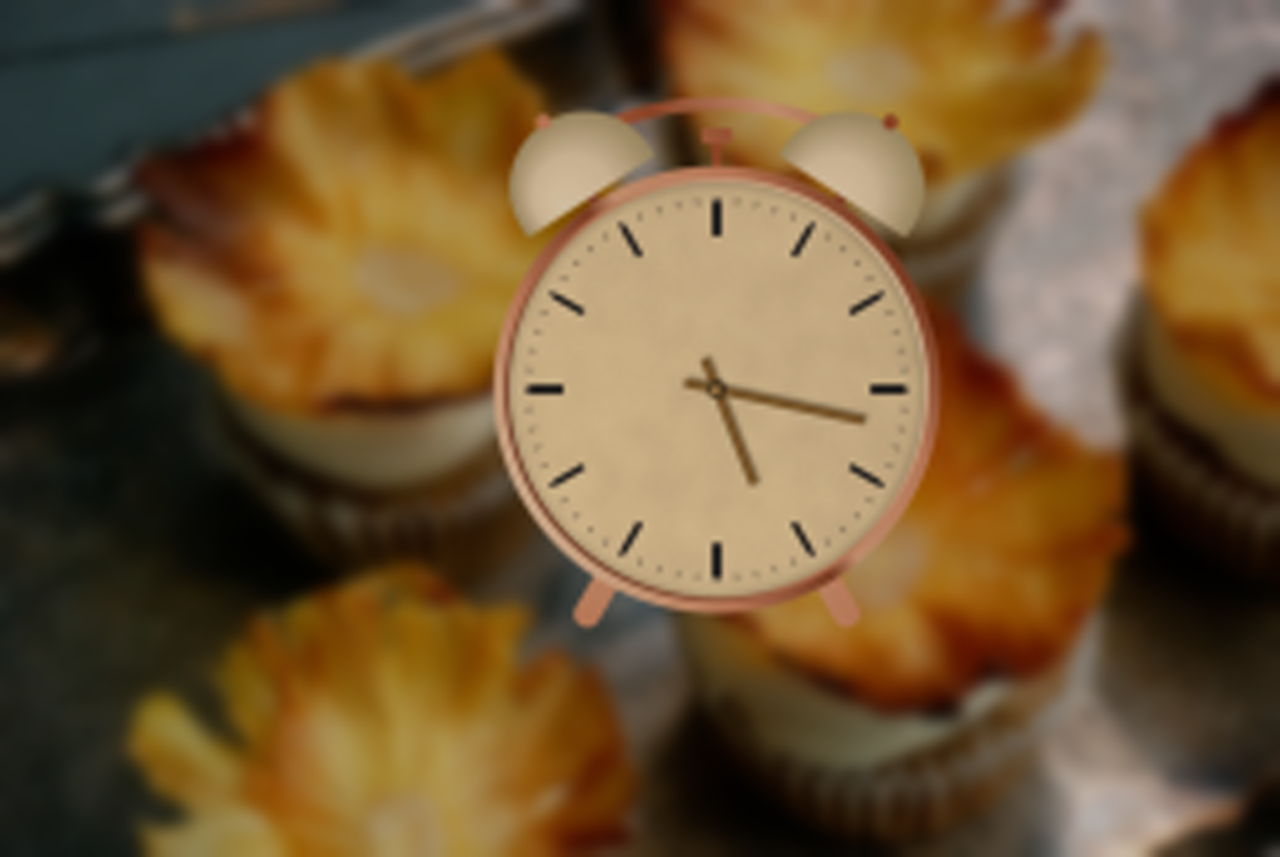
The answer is 5h17
